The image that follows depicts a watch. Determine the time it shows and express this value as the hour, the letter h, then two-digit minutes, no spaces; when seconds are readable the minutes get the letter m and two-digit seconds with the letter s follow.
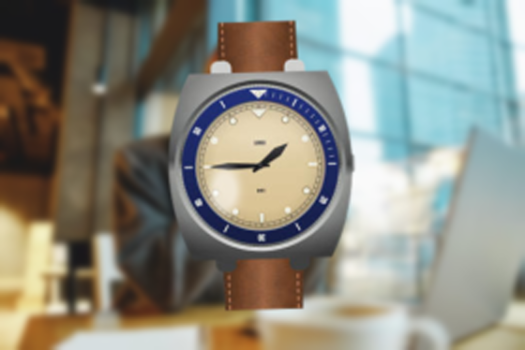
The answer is 1h45
